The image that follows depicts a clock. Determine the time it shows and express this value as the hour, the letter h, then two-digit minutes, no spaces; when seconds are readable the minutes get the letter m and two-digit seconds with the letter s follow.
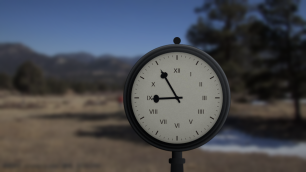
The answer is 8h55
